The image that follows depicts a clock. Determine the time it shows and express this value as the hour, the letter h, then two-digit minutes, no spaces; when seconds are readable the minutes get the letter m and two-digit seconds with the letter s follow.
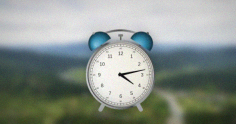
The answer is 4h13
